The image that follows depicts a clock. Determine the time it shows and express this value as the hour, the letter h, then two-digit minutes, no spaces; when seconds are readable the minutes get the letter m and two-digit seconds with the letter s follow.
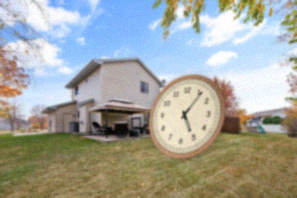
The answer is 5h06
